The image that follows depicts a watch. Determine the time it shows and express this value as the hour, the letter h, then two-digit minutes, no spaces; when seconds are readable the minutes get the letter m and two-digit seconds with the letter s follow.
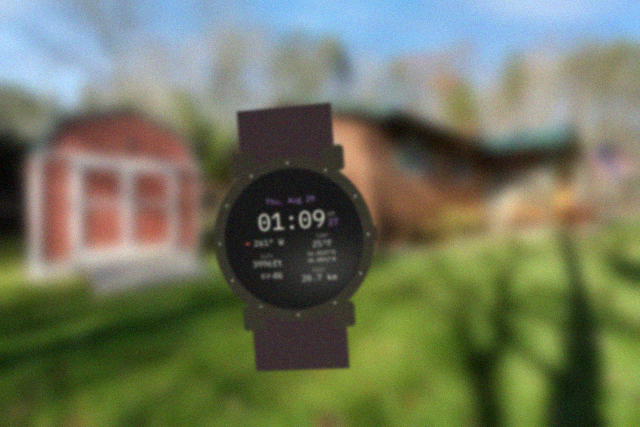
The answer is 1h09
